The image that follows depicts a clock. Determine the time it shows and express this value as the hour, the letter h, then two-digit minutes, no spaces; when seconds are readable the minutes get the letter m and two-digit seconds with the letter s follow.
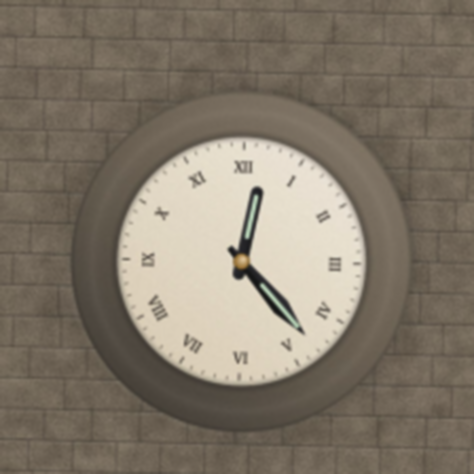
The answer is 12h23
